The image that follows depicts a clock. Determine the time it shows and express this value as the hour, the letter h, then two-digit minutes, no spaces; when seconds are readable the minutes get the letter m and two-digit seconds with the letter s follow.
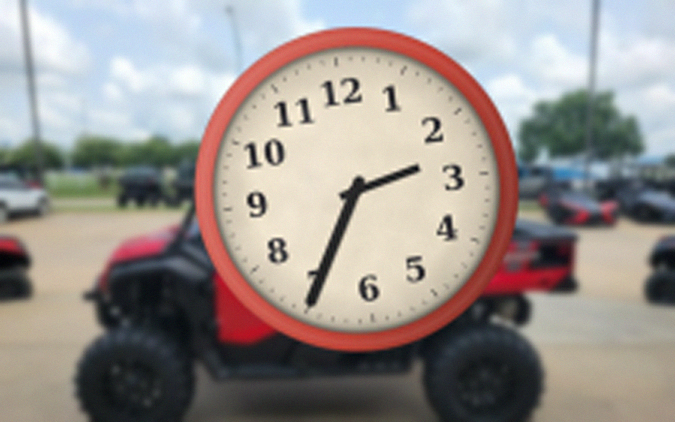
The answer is 2h35
